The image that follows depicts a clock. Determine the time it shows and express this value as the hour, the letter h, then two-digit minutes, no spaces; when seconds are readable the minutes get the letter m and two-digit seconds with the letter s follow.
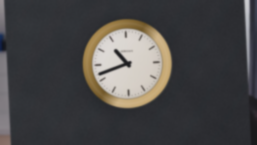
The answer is 10h42
